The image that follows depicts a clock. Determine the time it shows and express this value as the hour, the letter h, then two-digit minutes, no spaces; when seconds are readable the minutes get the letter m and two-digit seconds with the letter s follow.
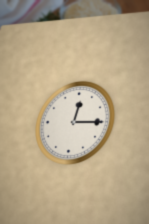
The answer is 12h15
